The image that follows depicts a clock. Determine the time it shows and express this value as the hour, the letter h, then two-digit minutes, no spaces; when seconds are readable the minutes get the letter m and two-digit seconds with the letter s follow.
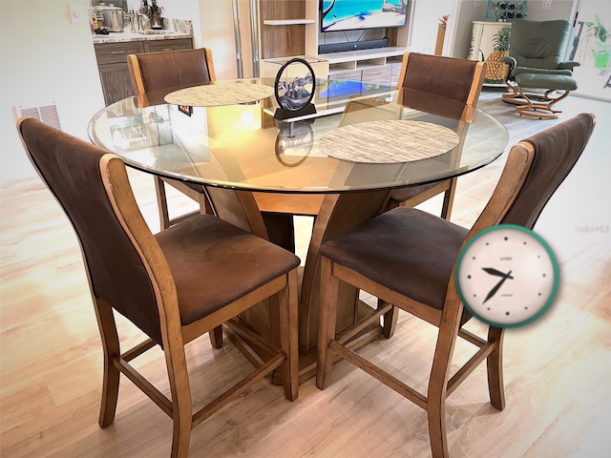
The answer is 9h37
